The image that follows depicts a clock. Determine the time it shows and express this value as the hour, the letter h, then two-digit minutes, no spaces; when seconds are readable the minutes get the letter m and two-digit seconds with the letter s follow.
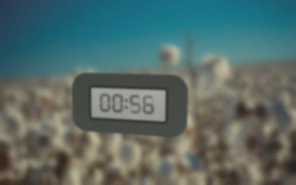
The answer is 0h56
